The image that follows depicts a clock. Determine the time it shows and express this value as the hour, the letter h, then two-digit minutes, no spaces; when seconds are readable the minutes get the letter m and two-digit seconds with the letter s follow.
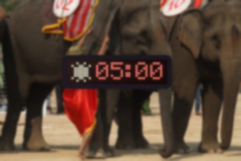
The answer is 5h00
